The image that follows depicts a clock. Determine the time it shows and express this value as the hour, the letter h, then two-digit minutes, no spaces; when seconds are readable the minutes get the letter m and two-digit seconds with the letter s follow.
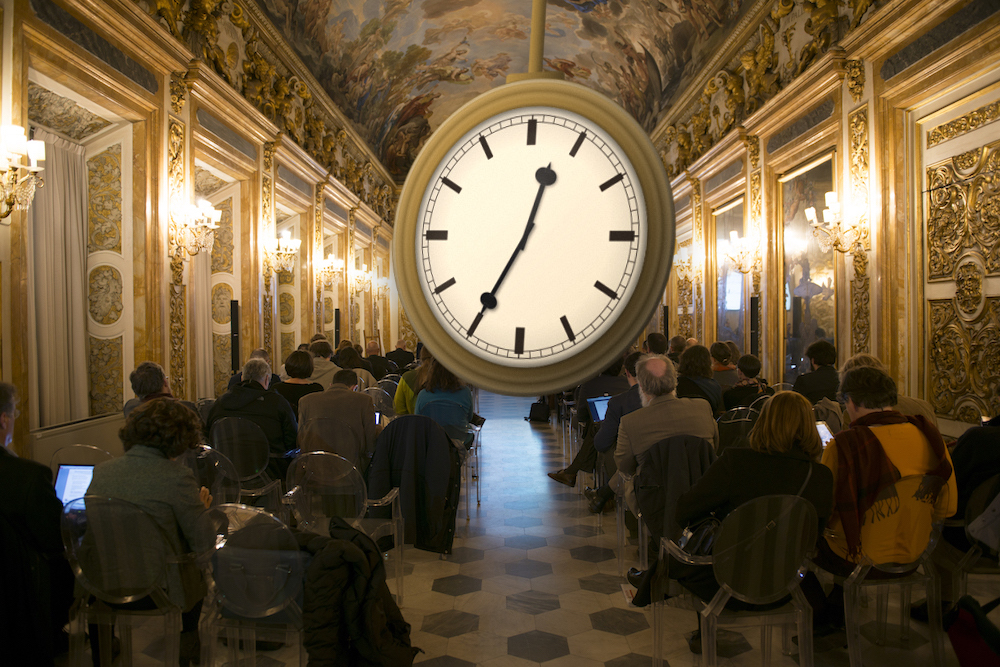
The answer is 12h35
